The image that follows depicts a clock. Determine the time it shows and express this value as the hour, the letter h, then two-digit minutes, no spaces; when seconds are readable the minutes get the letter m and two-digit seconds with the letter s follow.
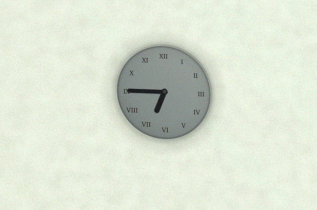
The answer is 6h45
